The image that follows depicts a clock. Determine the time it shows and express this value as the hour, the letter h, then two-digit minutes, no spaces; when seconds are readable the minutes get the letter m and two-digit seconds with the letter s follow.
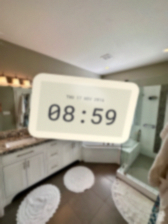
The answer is 8h59
